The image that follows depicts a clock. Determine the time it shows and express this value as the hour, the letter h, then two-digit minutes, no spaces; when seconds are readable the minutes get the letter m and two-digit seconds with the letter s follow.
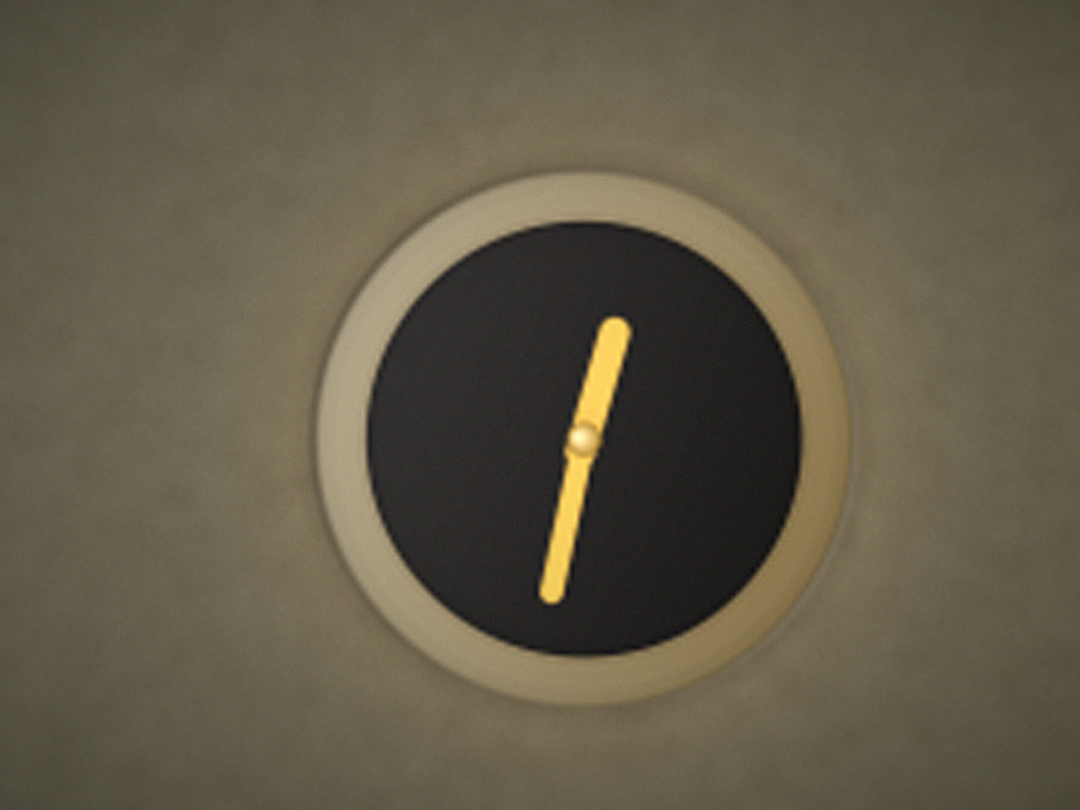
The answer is 12h32
